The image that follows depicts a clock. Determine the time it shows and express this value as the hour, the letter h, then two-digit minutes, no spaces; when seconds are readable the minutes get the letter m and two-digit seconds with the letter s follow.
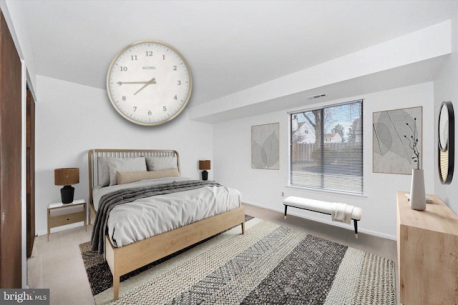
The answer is 7h45
